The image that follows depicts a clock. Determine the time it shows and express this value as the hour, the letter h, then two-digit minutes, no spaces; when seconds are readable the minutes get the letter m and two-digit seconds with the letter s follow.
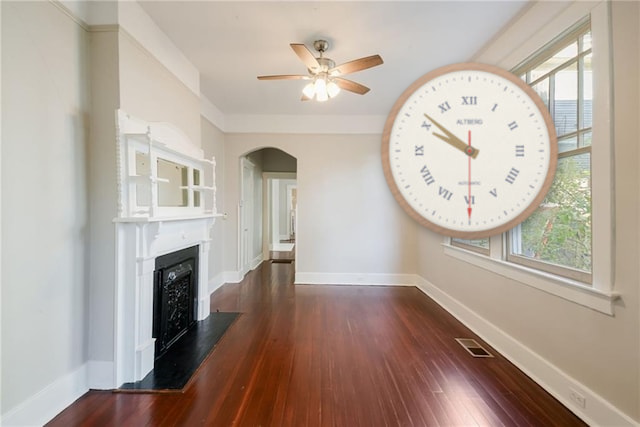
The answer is 9h51m30s
